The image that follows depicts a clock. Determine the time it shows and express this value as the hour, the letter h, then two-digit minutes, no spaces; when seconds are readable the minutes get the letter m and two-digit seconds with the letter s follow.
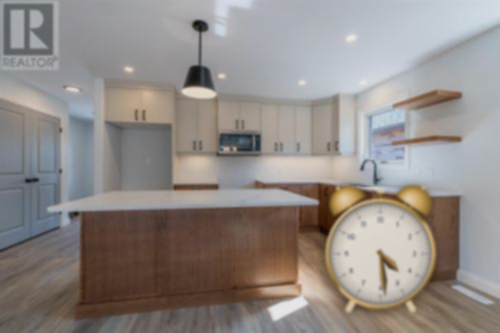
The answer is 4h29
